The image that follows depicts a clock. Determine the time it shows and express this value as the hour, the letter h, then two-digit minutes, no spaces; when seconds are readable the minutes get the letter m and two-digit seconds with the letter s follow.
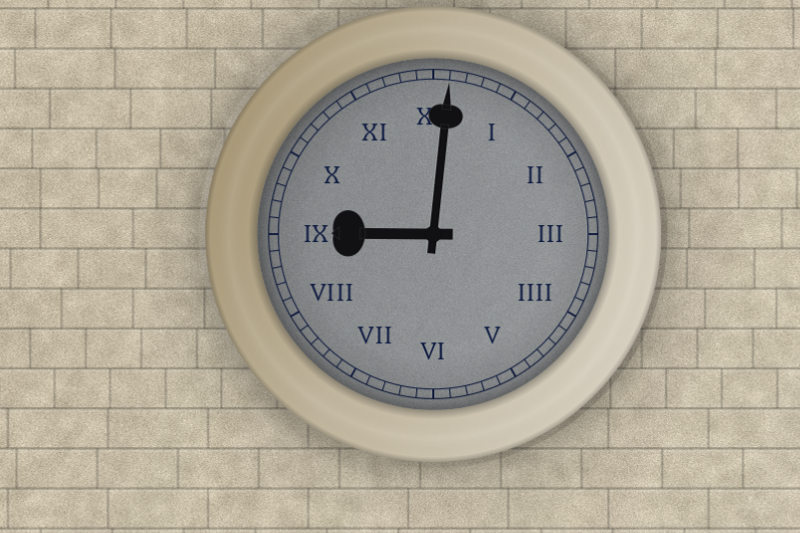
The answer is 9h01
